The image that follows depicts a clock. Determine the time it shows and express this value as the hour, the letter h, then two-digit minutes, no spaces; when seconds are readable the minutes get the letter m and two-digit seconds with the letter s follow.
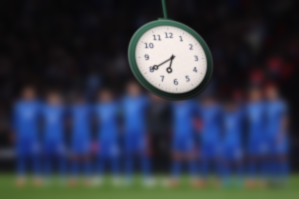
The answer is 6h40
